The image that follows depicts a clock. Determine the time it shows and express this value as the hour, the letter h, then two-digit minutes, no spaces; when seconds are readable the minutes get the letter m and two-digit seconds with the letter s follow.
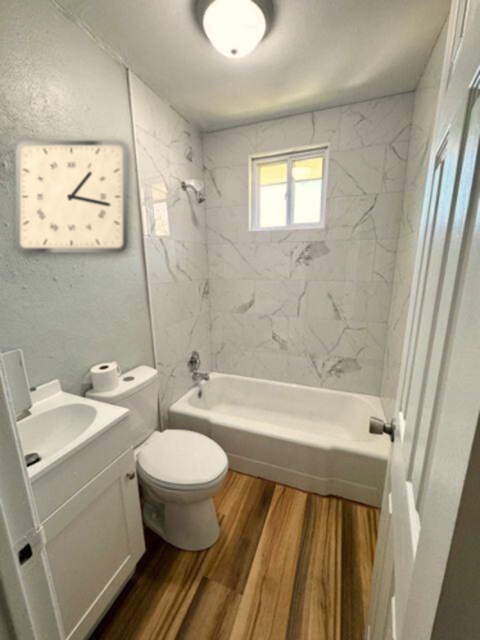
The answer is 1h17
